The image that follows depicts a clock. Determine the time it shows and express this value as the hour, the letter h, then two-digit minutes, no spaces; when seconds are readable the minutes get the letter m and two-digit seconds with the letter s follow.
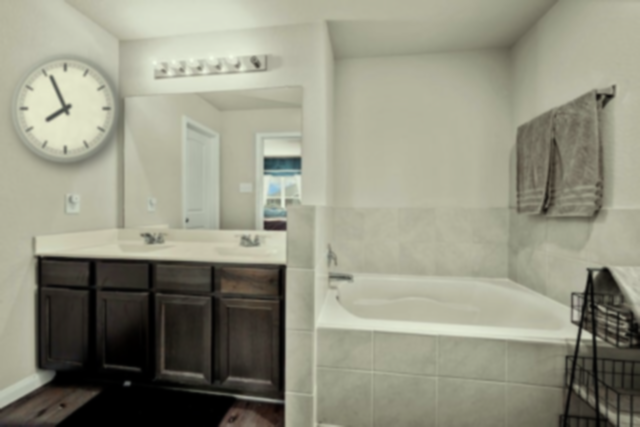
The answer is 7h56
